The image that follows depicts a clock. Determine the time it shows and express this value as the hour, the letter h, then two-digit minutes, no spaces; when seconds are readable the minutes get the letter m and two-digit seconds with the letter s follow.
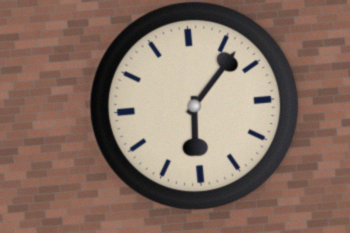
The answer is 6h07
